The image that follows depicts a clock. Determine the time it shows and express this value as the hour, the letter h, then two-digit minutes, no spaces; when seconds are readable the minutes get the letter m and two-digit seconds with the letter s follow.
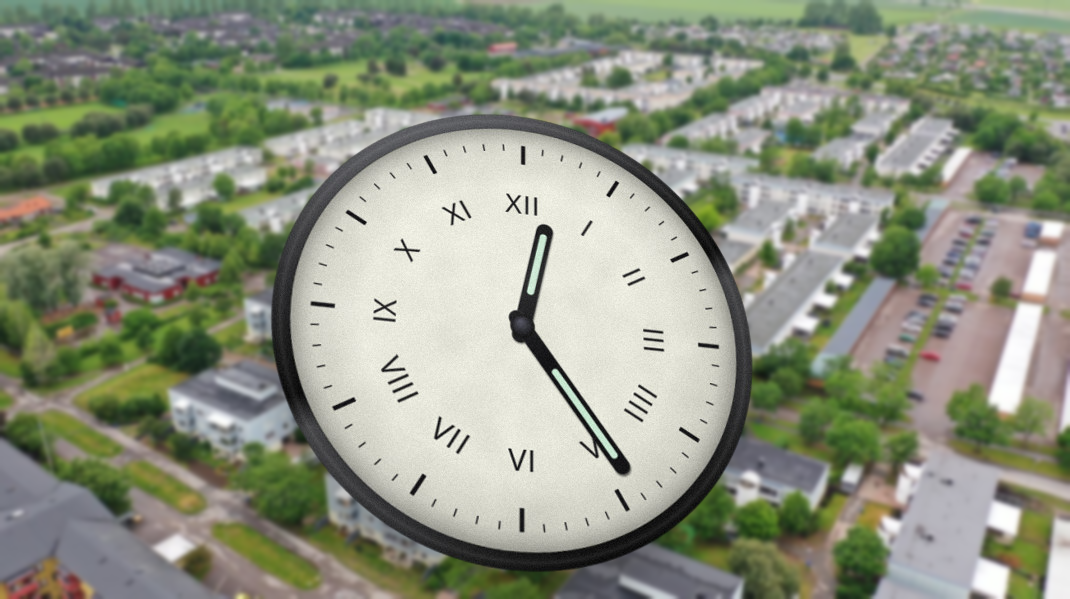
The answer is 12h24
